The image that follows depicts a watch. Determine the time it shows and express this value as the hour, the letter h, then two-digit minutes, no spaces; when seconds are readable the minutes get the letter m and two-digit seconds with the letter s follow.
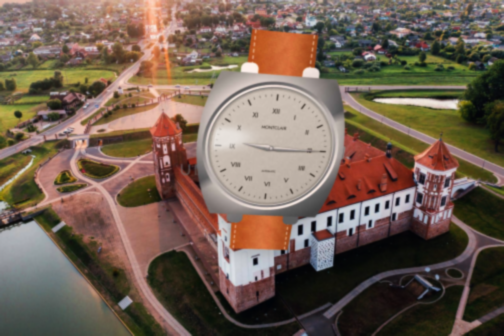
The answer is 9h15
